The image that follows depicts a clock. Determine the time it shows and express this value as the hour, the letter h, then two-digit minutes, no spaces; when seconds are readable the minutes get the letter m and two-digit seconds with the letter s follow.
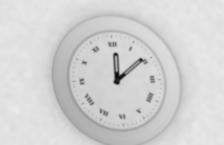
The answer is 12h09
